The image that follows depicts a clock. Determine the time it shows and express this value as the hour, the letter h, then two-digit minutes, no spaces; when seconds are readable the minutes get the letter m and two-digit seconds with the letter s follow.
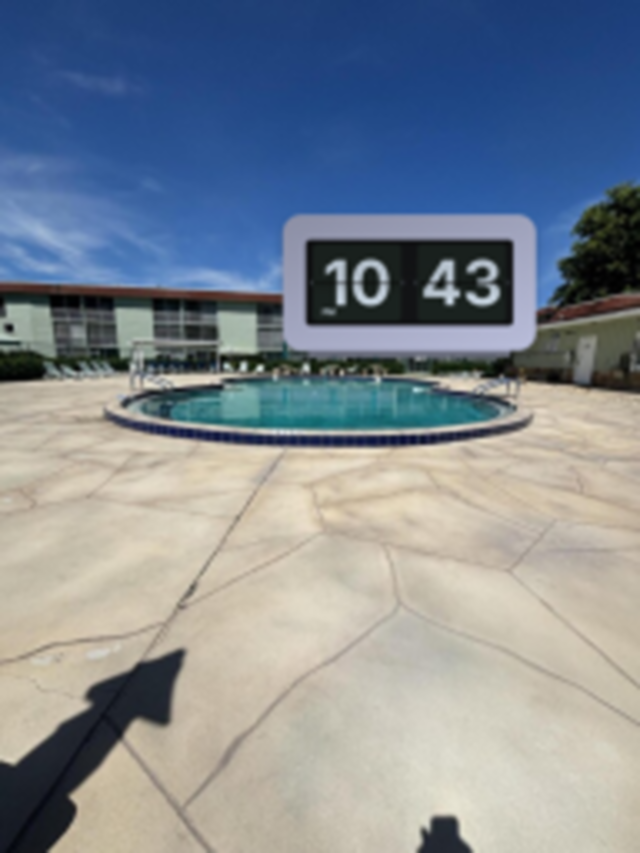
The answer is 10h43
